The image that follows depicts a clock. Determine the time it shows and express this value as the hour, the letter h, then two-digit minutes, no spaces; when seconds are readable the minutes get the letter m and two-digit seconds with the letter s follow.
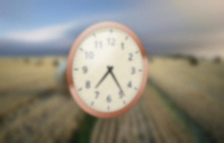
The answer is 7h24
